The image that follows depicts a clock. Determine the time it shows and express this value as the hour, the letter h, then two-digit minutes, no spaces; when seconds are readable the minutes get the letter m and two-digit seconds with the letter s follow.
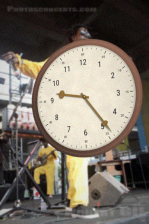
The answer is 9h24
